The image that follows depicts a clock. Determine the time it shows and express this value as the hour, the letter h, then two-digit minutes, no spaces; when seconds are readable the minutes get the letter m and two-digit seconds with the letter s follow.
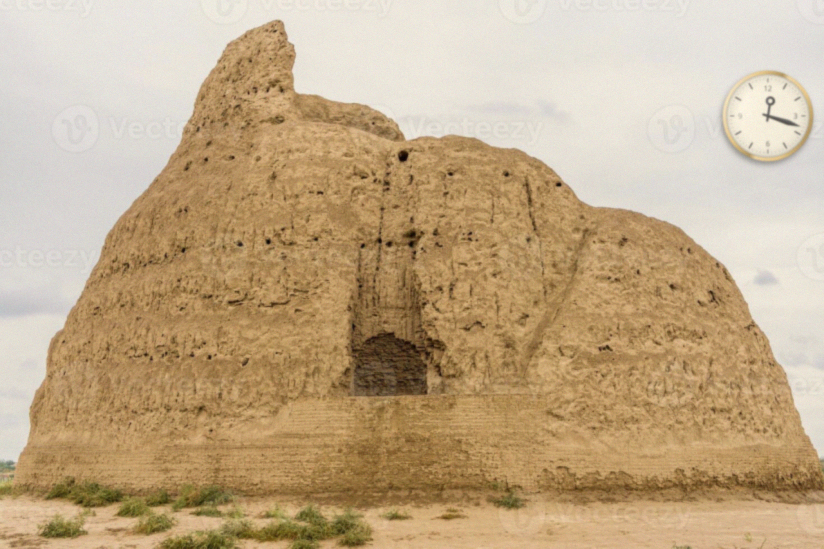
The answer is 12h18
